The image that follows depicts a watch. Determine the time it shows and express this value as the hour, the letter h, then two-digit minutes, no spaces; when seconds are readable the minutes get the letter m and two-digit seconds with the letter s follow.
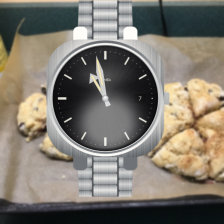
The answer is 10h58
